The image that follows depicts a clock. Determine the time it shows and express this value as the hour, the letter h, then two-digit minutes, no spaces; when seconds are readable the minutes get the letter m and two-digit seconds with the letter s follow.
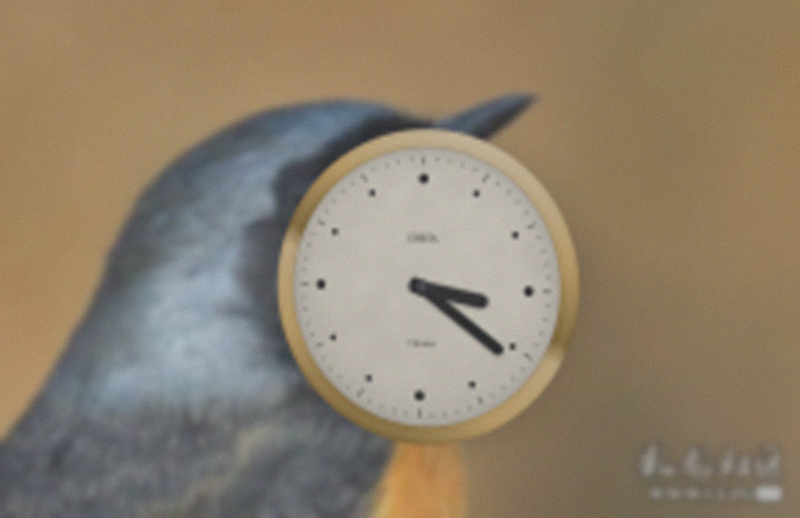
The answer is 3h21
